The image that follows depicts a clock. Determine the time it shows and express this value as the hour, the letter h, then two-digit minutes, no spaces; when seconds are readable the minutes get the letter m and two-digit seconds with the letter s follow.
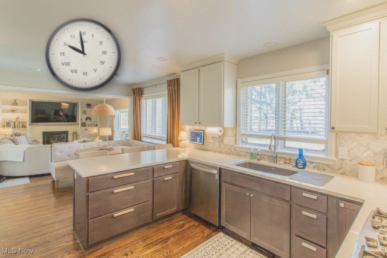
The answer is 9h59
